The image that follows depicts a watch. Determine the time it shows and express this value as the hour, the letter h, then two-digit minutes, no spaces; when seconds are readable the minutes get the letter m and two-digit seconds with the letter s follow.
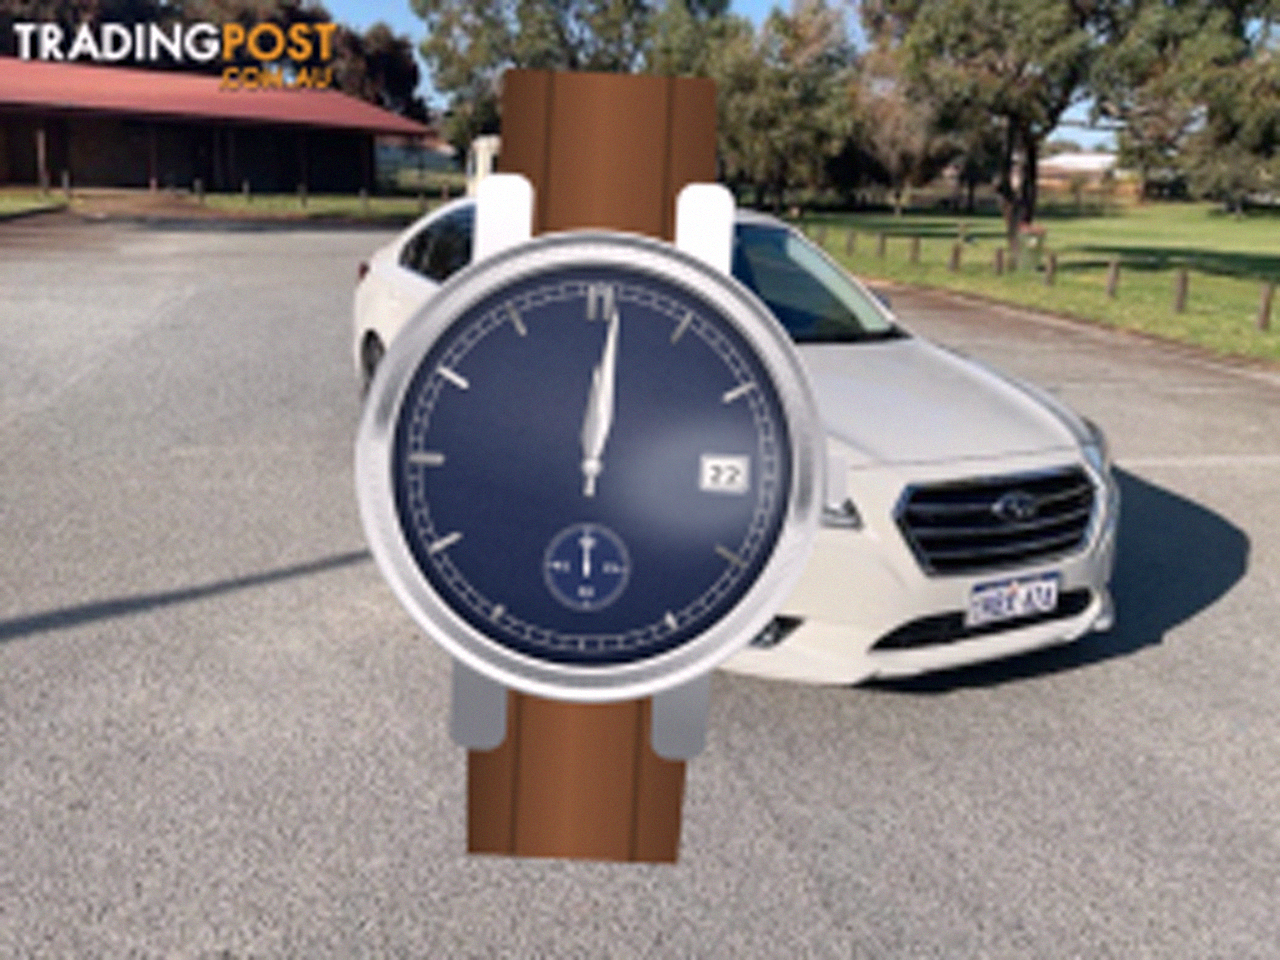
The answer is 12h01
